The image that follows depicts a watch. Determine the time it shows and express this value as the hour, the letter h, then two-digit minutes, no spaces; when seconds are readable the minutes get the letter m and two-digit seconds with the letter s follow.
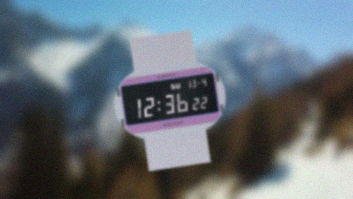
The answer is 12h36m22s
